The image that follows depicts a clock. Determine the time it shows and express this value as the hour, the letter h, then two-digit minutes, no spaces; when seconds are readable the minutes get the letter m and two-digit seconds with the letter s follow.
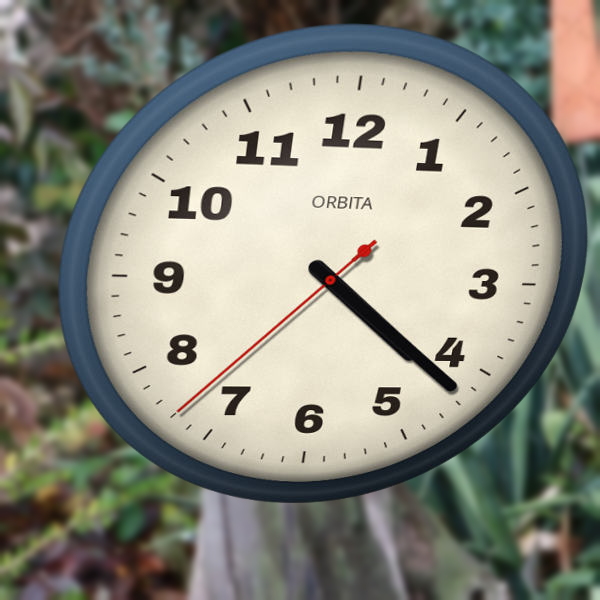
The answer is 4h21m37s
